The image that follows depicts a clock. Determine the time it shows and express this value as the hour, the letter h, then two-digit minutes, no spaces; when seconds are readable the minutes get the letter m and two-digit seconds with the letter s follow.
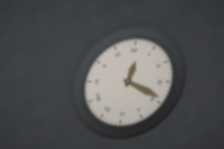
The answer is 12h19
